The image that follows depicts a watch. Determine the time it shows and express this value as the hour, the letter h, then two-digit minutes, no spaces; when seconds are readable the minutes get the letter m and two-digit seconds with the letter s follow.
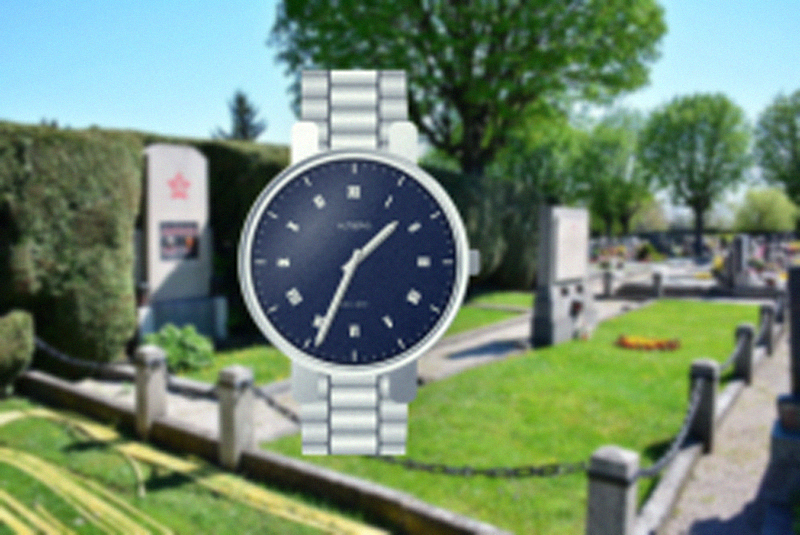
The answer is 1h34
